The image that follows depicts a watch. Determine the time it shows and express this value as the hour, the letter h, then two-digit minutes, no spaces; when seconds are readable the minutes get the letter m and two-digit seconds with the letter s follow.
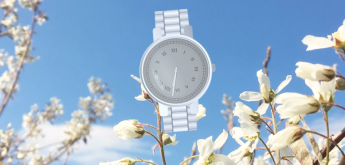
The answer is 6h32
